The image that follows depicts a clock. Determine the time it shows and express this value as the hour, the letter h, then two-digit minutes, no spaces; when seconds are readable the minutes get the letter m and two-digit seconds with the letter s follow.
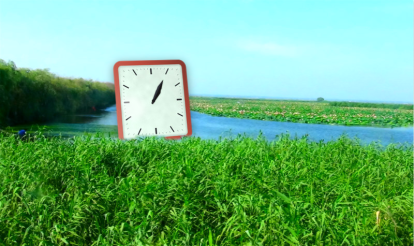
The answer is 1h05
